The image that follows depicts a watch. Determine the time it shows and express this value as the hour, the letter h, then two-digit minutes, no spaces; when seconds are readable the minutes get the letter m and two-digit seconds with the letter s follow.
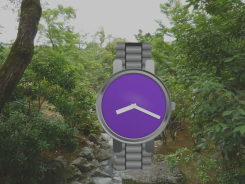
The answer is 8h19
